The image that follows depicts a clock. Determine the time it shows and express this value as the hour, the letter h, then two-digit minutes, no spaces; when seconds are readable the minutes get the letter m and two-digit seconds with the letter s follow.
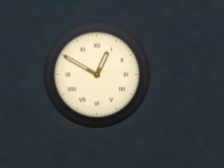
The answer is 12h50
